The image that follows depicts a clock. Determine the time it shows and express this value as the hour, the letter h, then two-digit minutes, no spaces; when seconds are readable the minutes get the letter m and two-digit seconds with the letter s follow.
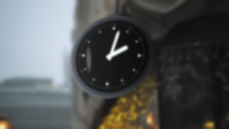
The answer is 2h02
